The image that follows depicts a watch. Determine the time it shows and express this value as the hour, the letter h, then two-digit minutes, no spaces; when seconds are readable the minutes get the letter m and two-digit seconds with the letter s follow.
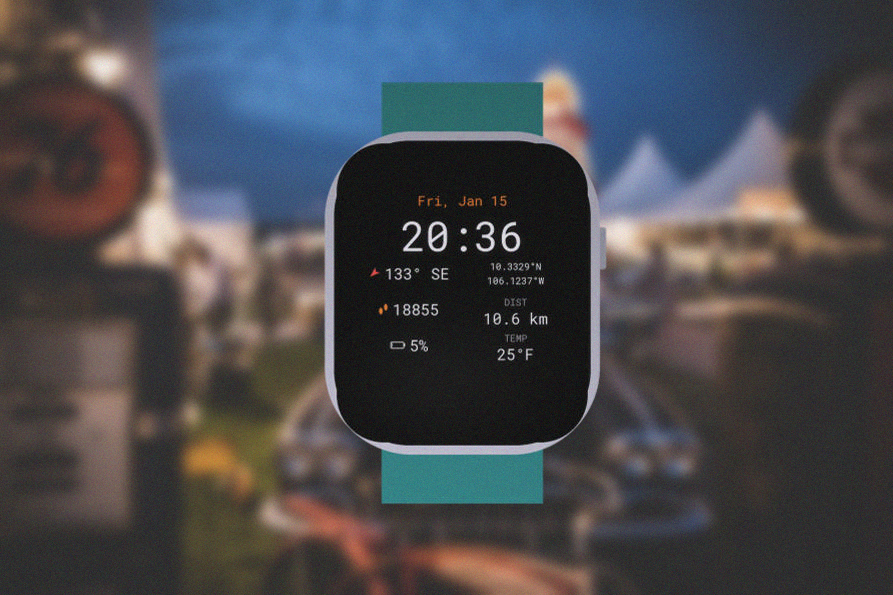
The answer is 20h36
